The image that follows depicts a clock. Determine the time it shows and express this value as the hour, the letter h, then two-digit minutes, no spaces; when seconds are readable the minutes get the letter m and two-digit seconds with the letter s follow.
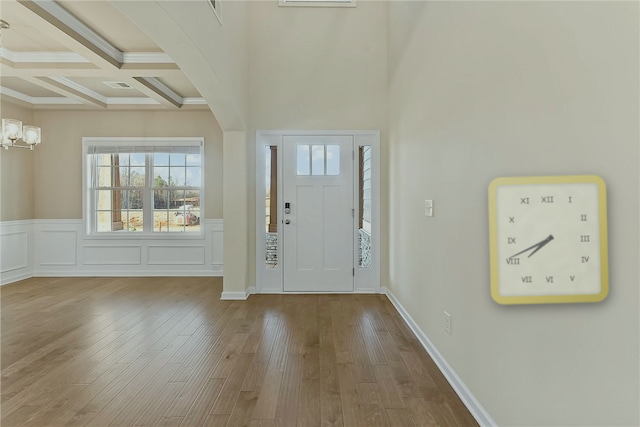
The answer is 7h41
